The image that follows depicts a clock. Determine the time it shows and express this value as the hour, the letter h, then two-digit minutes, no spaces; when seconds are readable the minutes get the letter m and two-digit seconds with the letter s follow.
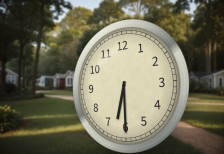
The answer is 6h30
